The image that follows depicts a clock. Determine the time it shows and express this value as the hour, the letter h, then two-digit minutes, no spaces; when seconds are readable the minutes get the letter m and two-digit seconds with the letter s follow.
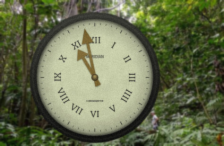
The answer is 10h58
